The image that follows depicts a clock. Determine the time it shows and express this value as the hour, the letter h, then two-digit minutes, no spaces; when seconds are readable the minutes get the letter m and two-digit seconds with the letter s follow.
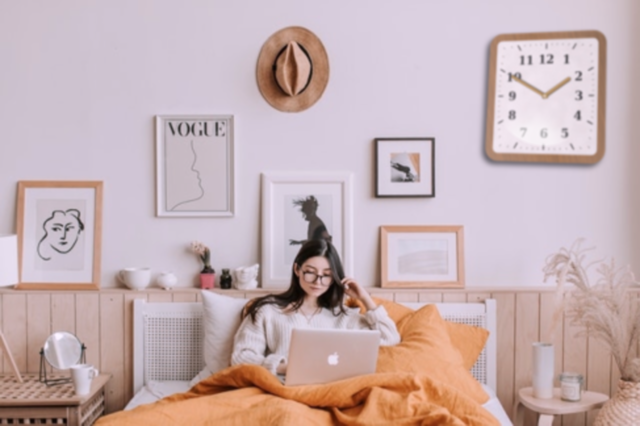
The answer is 1h50
